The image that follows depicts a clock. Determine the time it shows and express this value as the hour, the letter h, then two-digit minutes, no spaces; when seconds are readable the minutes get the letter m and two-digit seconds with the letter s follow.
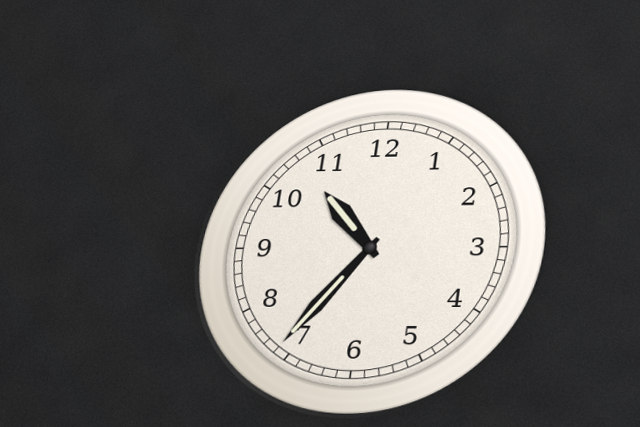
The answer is 10h36
